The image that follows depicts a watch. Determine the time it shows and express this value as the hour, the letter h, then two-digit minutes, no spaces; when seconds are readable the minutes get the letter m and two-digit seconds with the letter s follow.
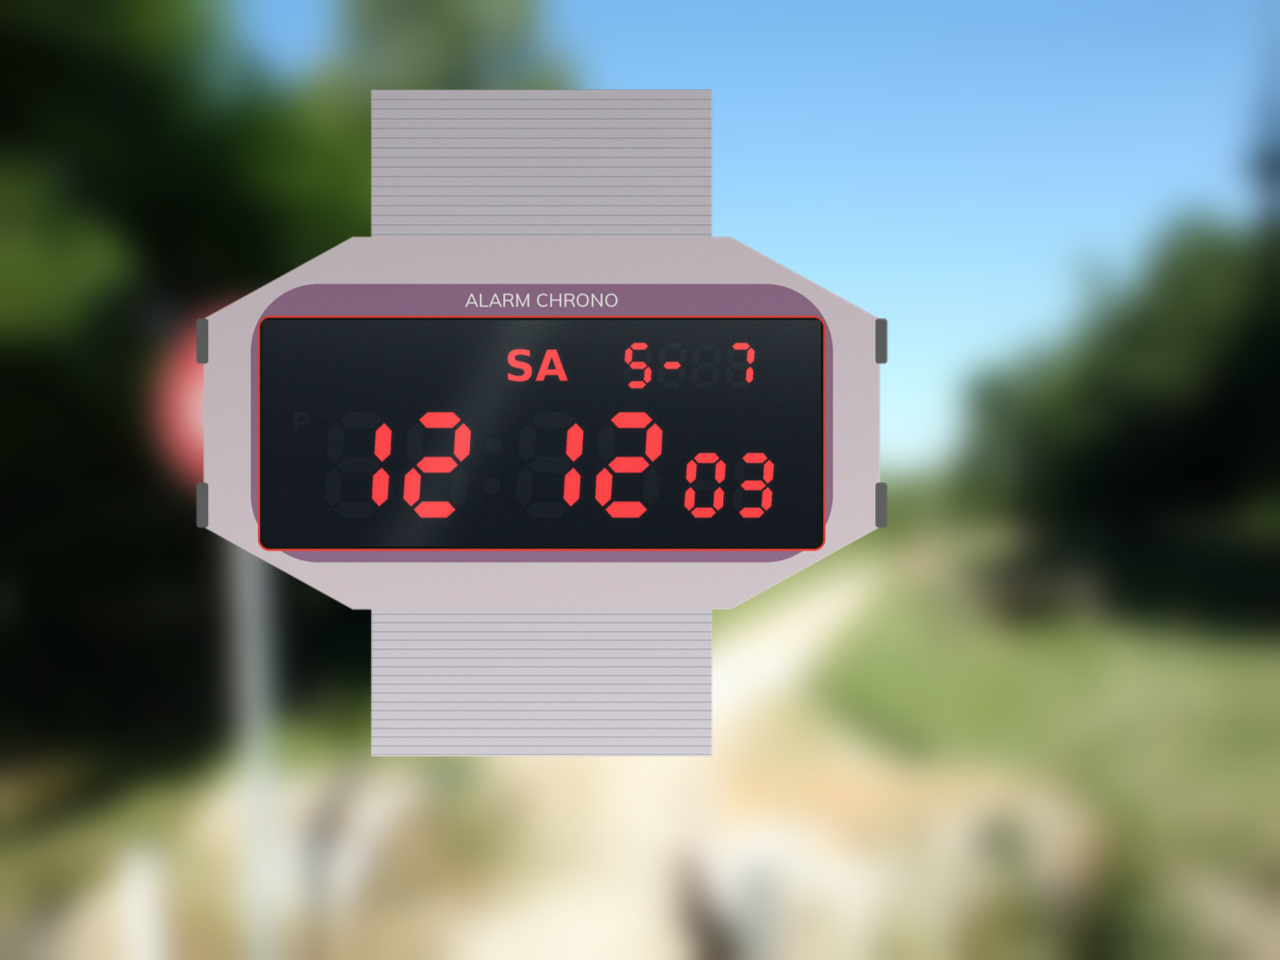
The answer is 12h12m03s
